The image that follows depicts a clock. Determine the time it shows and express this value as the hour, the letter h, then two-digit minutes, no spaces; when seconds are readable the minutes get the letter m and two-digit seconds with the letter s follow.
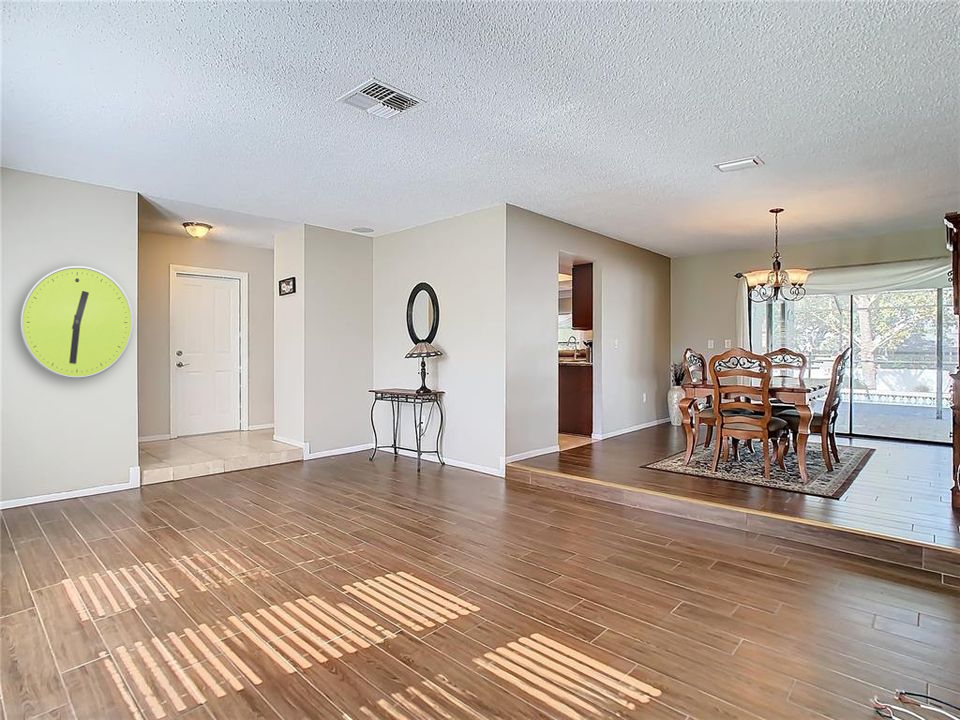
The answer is 12h31
